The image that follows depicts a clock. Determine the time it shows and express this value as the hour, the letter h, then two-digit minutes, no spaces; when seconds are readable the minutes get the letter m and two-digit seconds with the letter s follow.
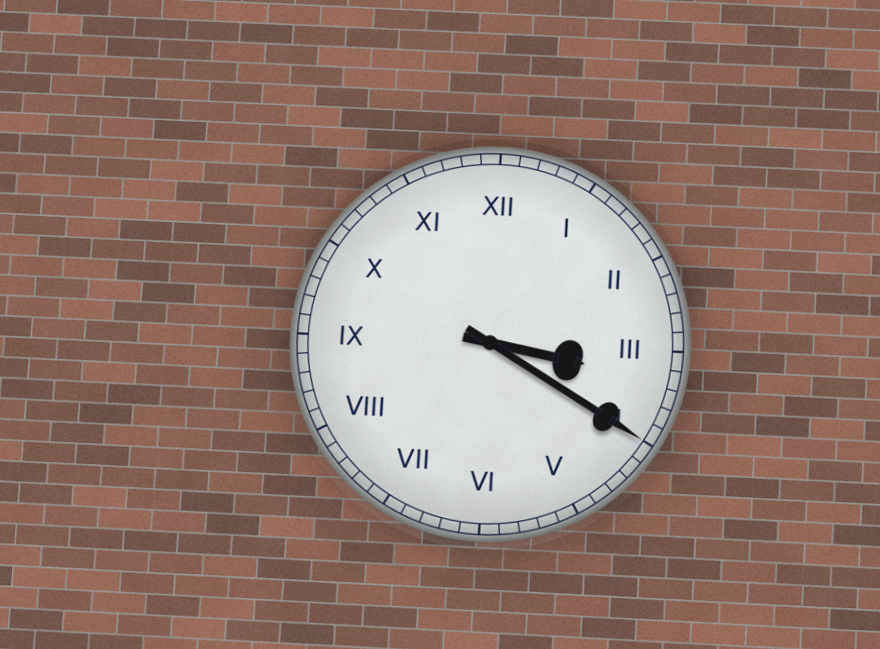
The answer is 3h20
